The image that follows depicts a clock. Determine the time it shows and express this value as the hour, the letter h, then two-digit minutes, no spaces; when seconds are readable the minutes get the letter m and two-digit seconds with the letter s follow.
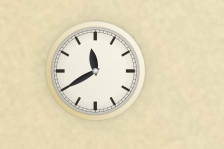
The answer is 11h40
